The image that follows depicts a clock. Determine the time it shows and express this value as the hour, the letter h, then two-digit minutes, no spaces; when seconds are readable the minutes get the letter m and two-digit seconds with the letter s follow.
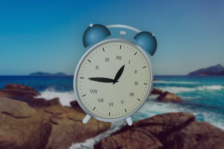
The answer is 12h45
